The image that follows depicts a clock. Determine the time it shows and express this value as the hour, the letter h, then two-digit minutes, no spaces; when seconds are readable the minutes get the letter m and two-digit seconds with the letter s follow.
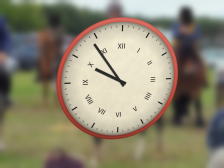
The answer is 9h54
